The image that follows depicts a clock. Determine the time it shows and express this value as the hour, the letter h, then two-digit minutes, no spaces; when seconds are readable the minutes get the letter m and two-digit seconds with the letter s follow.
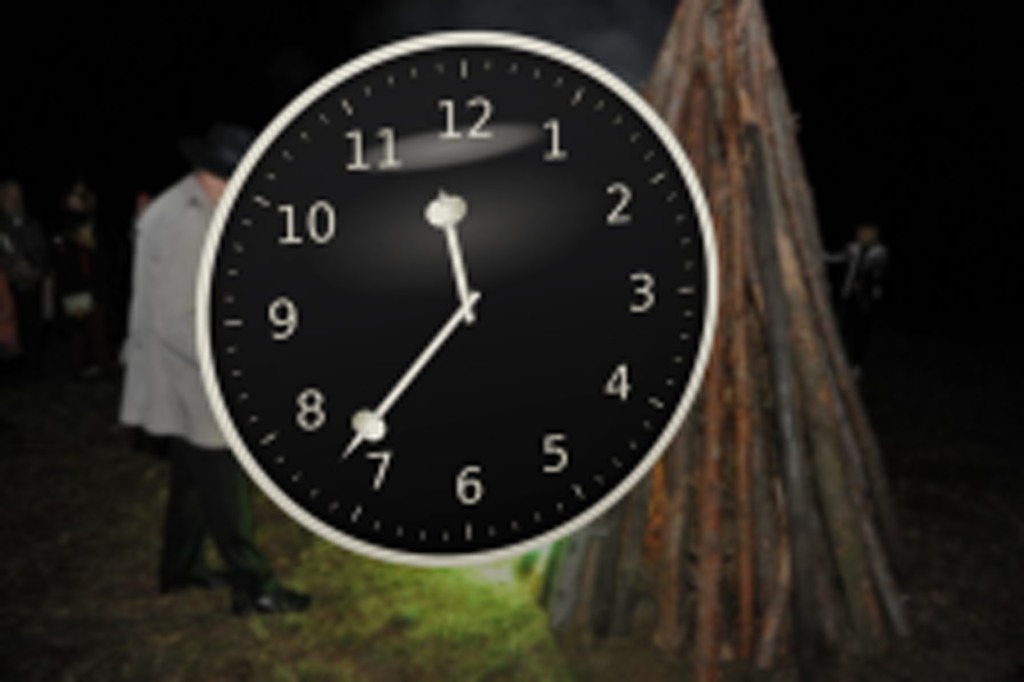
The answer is 11h37
